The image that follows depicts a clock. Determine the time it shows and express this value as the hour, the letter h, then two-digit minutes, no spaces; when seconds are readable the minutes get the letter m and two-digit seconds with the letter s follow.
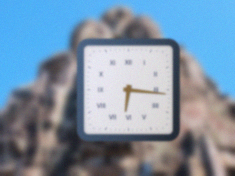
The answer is 6h16
